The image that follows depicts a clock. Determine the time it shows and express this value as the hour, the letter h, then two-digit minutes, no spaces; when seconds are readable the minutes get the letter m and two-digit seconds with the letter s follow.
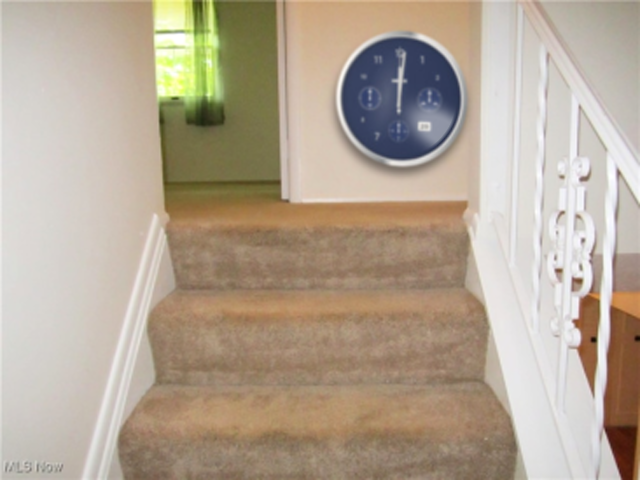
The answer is 12h01
